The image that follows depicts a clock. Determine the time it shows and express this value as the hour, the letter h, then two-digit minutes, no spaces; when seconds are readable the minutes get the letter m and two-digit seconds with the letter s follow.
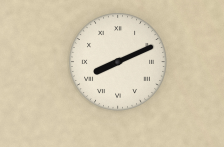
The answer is 8h11
